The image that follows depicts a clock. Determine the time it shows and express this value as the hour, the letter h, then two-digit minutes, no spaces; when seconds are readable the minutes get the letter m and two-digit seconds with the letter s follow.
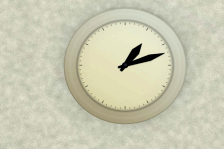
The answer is 1h12
